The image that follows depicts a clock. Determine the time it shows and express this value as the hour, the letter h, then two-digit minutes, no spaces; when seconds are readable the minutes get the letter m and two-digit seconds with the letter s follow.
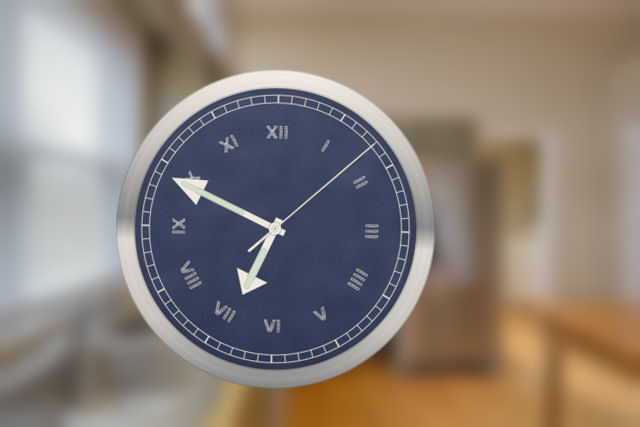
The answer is 6h49m08s
